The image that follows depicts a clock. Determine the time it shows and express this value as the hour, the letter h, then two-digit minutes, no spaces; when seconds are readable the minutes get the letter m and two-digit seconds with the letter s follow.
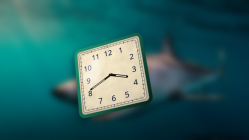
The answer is 3h41
